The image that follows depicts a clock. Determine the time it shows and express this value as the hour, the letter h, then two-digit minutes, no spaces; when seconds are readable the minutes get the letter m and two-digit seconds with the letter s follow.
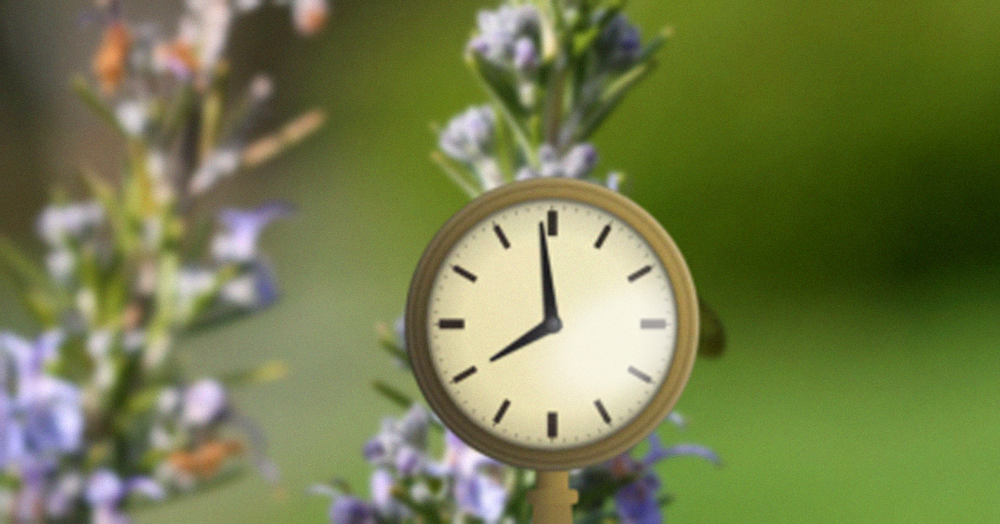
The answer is 7h59
